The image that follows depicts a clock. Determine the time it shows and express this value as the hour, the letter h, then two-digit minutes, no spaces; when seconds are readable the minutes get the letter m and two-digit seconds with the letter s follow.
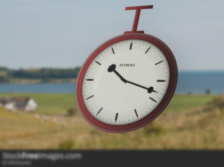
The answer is 10h18
